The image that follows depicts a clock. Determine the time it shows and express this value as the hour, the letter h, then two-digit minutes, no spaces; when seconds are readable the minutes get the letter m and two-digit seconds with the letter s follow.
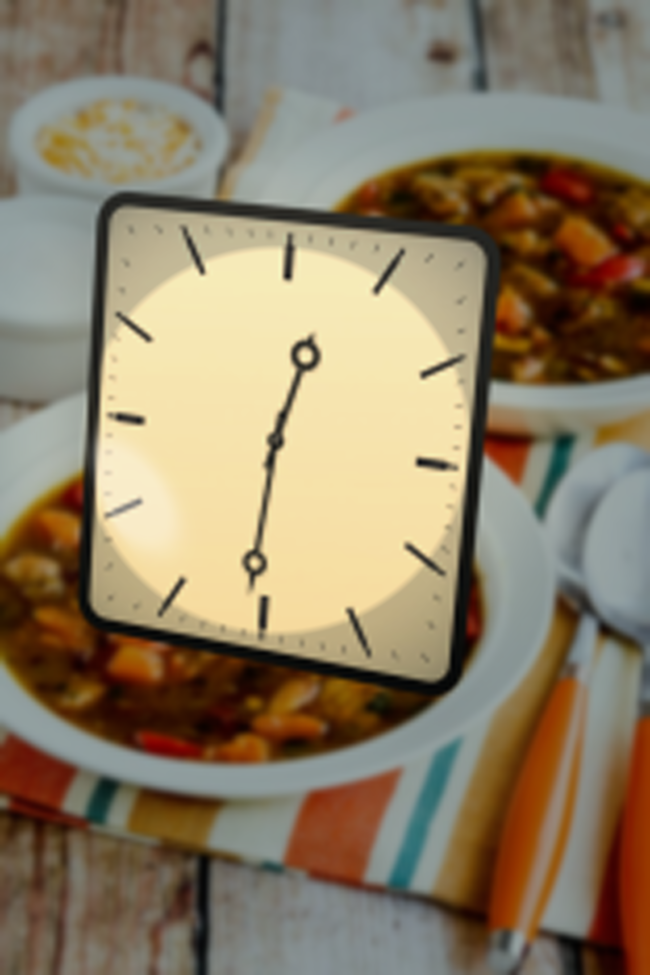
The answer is 12h31
